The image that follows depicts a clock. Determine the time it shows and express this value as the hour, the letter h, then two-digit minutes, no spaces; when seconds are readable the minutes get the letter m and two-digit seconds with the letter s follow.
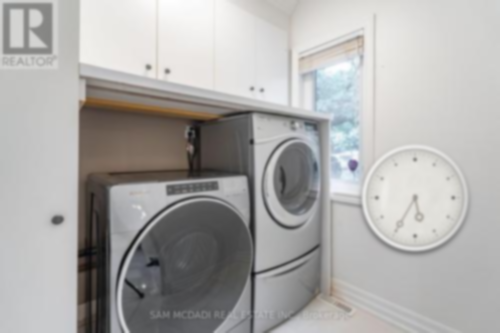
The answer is 5h35
